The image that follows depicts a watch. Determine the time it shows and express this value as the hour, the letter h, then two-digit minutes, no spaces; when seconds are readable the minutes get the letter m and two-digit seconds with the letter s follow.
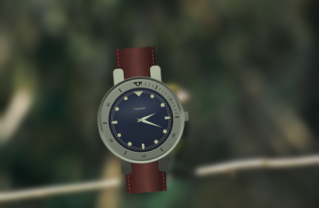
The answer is 2h19
